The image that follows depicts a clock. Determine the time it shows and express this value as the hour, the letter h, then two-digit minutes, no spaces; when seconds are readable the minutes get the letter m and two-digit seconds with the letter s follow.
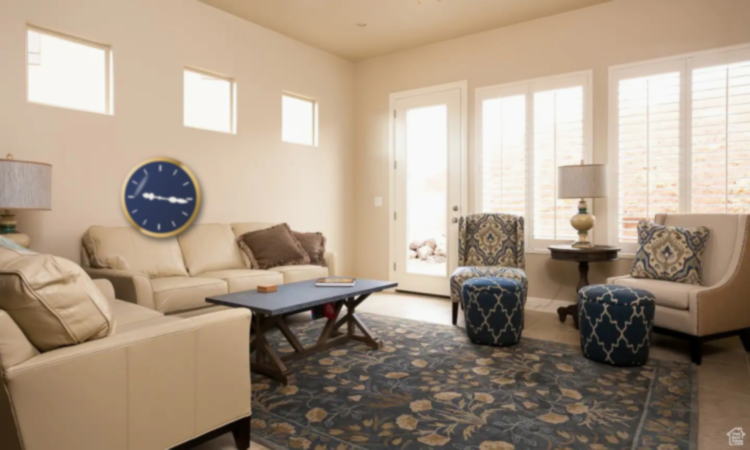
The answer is 9h16
